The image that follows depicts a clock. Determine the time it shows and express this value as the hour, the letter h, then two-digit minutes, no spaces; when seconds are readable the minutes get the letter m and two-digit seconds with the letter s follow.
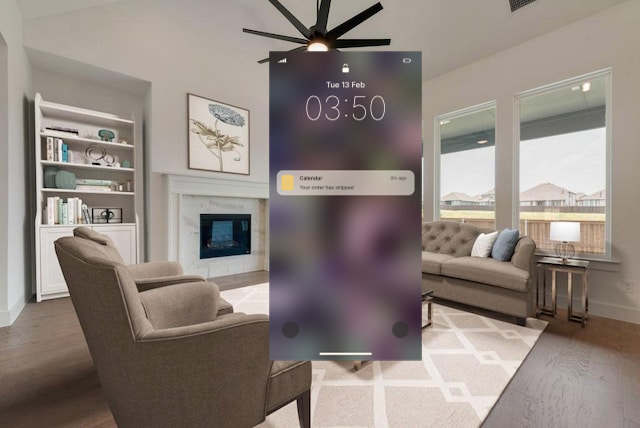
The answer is 3h50
